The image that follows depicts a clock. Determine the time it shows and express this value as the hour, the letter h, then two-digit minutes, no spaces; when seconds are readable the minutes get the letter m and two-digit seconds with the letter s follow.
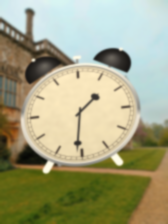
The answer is 1h31
